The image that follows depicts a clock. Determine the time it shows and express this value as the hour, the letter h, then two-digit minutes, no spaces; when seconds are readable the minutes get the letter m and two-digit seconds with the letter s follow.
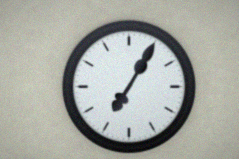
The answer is 7h05
